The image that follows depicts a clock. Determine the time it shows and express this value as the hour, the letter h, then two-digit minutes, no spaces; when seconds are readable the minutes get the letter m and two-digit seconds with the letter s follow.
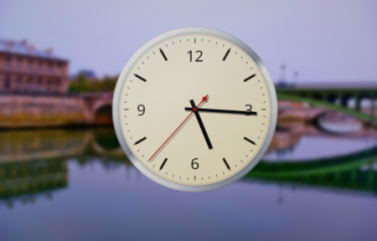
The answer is 5h15m37s
